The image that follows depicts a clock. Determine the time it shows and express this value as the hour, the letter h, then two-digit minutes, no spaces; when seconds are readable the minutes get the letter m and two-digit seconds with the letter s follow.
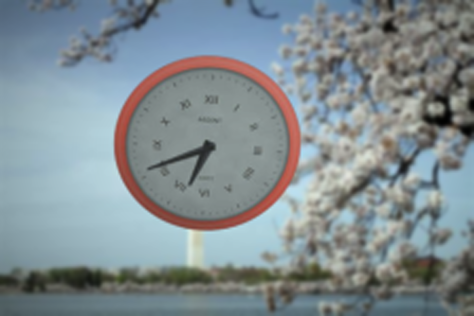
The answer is 6h41
